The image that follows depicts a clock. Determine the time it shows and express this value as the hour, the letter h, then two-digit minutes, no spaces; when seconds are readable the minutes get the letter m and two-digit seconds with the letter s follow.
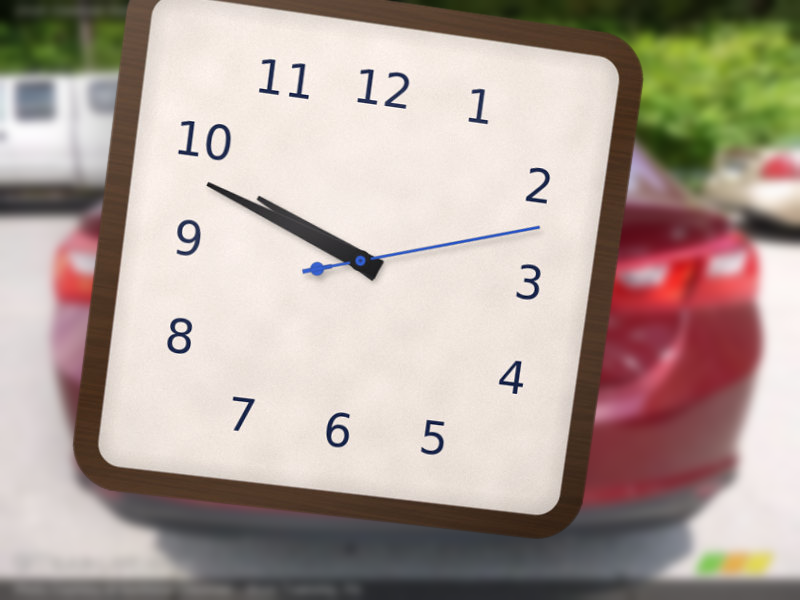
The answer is 9h48m12s
